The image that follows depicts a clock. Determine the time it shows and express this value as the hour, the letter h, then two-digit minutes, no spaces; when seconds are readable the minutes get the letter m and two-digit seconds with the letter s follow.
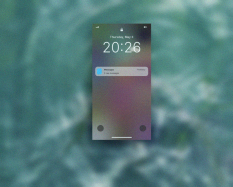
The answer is 20h26
